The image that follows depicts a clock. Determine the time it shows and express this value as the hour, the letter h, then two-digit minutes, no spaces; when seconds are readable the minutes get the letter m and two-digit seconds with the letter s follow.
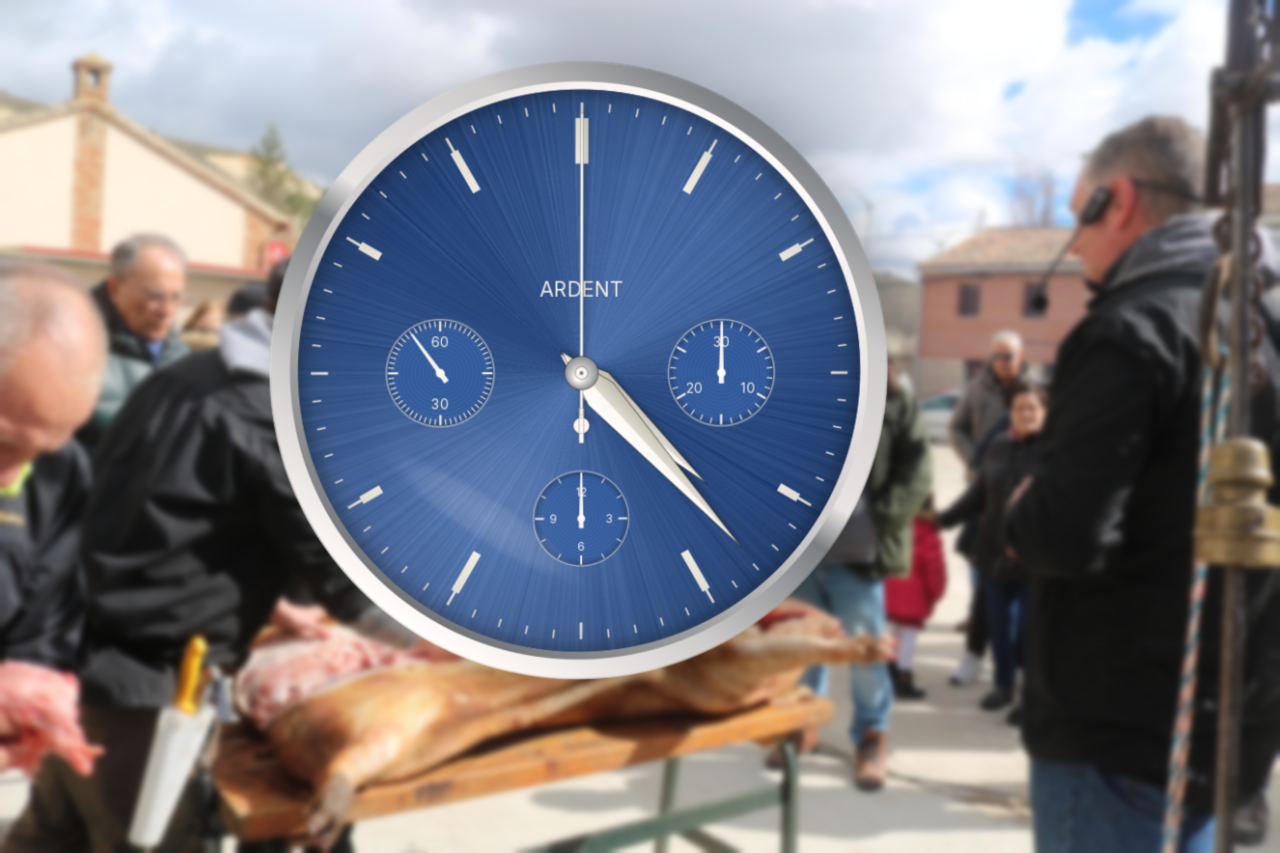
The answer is 4h22m54s
